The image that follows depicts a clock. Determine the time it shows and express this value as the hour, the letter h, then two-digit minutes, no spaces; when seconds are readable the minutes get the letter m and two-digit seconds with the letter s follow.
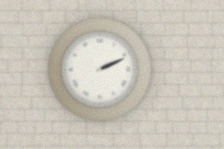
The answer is 2h11
